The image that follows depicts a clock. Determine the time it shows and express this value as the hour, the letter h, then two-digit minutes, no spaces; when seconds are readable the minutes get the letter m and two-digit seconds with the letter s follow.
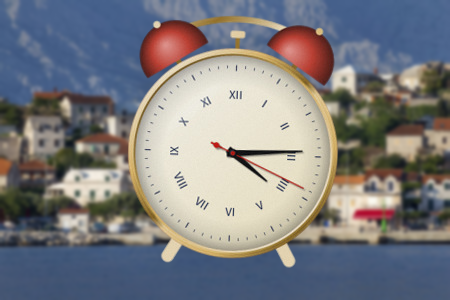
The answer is 4h14m19s
